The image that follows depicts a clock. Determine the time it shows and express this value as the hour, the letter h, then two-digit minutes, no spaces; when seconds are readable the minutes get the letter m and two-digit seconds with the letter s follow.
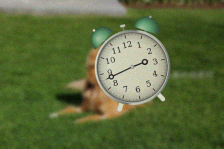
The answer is 2h43
